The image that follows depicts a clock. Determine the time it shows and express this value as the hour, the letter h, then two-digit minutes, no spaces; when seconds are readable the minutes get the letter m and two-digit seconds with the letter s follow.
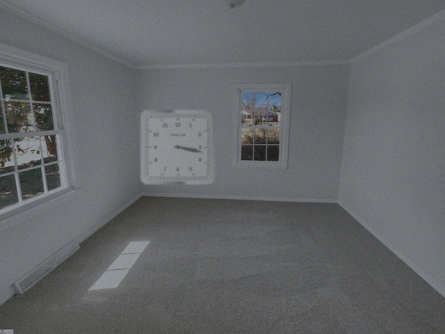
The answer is 3h17
